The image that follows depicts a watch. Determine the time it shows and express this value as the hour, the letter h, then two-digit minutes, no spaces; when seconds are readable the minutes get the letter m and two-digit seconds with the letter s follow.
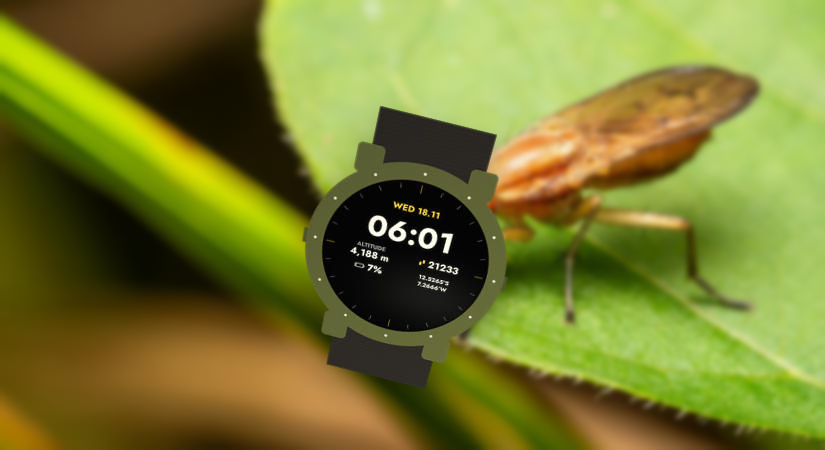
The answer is 6h01
